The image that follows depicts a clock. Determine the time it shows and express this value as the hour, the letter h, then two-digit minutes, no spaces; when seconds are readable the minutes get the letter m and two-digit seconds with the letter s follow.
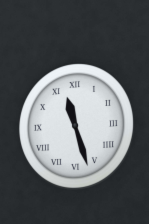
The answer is 11h27
